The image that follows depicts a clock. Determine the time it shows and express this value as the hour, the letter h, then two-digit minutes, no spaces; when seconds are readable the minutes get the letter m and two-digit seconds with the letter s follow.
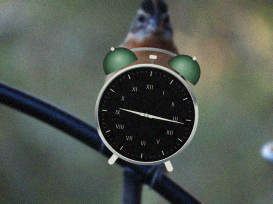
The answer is 9h16
